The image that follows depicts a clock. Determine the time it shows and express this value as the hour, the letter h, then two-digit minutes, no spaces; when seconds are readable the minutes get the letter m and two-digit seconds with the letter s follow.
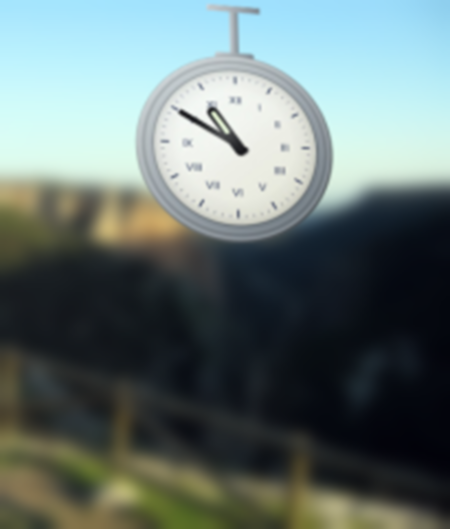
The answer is 10h50
